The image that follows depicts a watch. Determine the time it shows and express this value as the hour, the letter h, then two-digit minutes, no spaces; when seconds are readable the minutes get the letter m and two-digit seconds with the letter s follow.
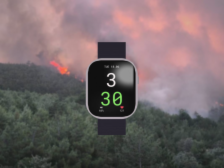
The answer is 3h30
